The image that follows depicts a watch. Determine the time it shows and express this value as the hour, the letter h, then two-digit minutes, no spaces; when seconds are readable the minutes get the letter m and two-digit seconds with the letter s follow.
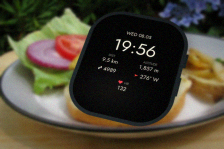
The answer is 19h56
